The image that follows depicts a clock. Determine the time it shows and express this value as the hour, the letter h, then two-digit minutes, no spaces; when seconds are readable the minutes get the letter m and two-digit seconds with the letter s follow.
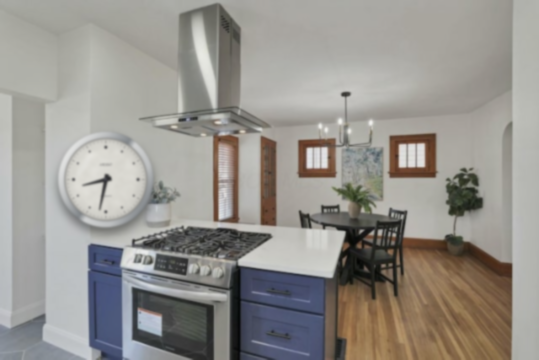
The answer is 8h32
